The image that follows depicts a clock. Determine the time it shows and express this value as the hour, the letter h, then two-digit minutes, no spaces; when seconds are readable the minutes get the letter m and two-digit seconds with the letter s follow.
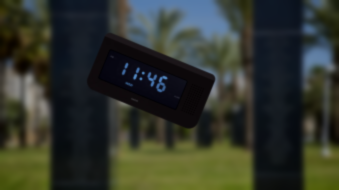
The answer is 11h46
